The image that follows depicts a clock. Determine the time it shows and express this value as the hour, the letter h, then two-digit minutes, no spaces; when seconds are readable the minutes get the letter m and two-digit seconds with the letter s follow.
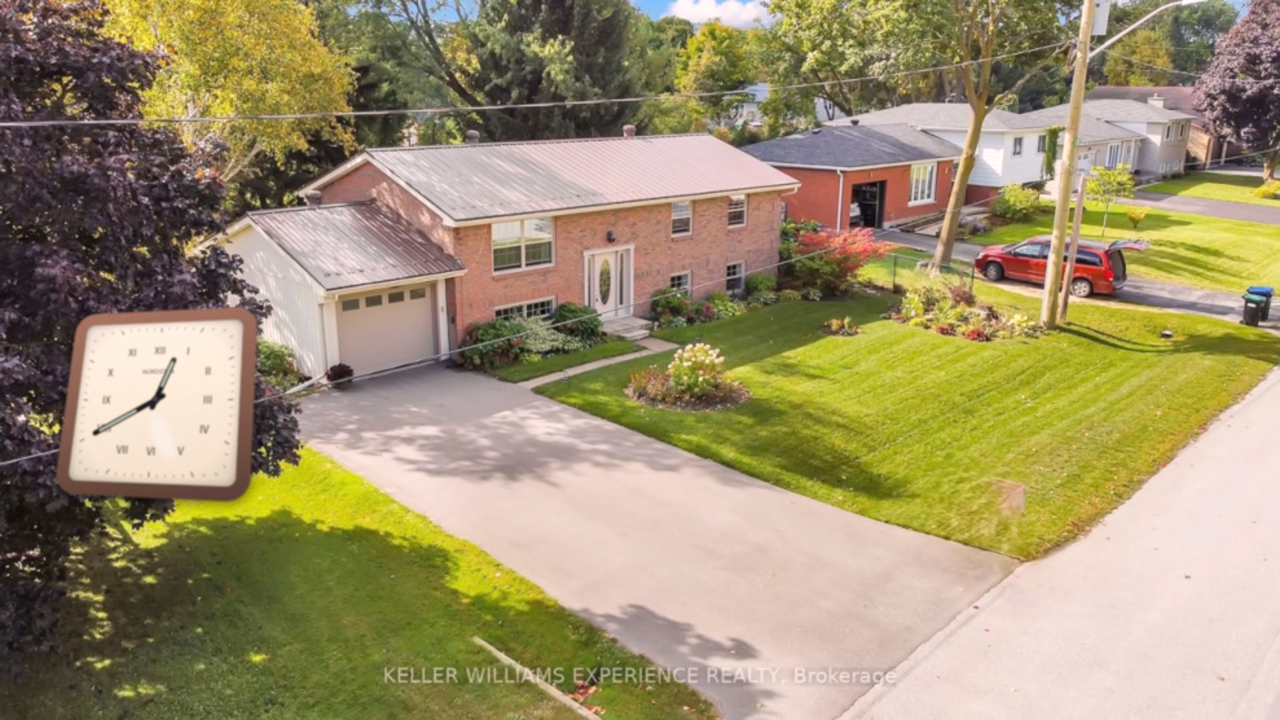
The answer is 12h40
